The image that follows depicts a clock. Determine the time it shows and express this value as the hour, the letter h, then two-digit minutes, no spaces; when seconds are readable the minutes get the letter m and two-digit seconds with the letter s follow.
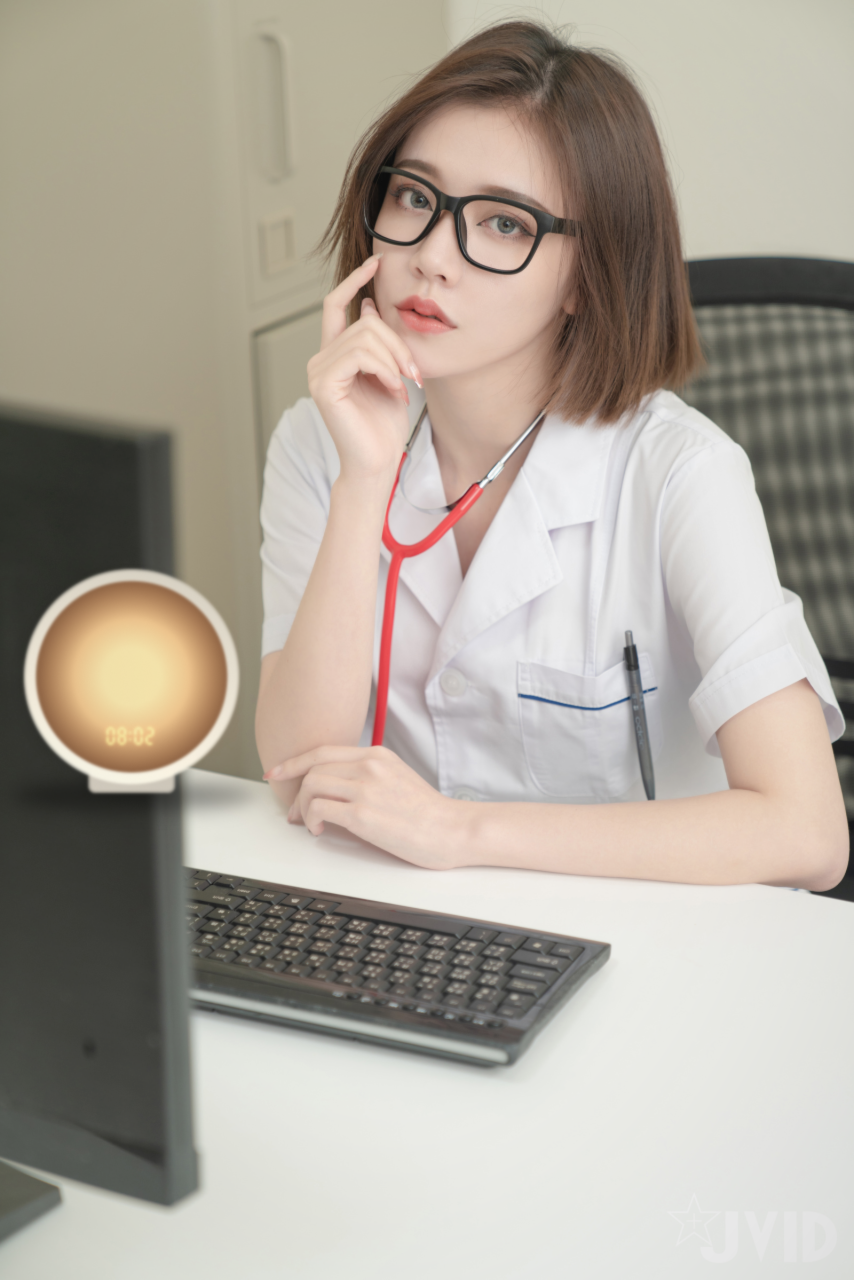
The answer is 8h02
